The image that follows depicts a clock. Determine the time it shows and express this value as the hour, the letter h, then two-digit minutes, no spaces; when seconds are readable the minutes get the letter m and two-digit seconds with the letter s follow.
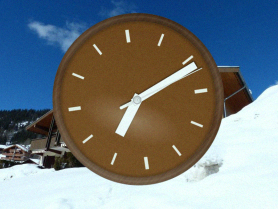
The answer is 7h11m12s
